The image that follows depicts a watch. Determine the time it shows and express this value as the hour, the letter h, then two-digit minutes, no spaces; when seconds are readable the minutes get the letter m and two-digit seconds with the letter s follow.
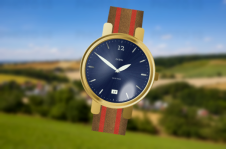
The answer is 1h50
